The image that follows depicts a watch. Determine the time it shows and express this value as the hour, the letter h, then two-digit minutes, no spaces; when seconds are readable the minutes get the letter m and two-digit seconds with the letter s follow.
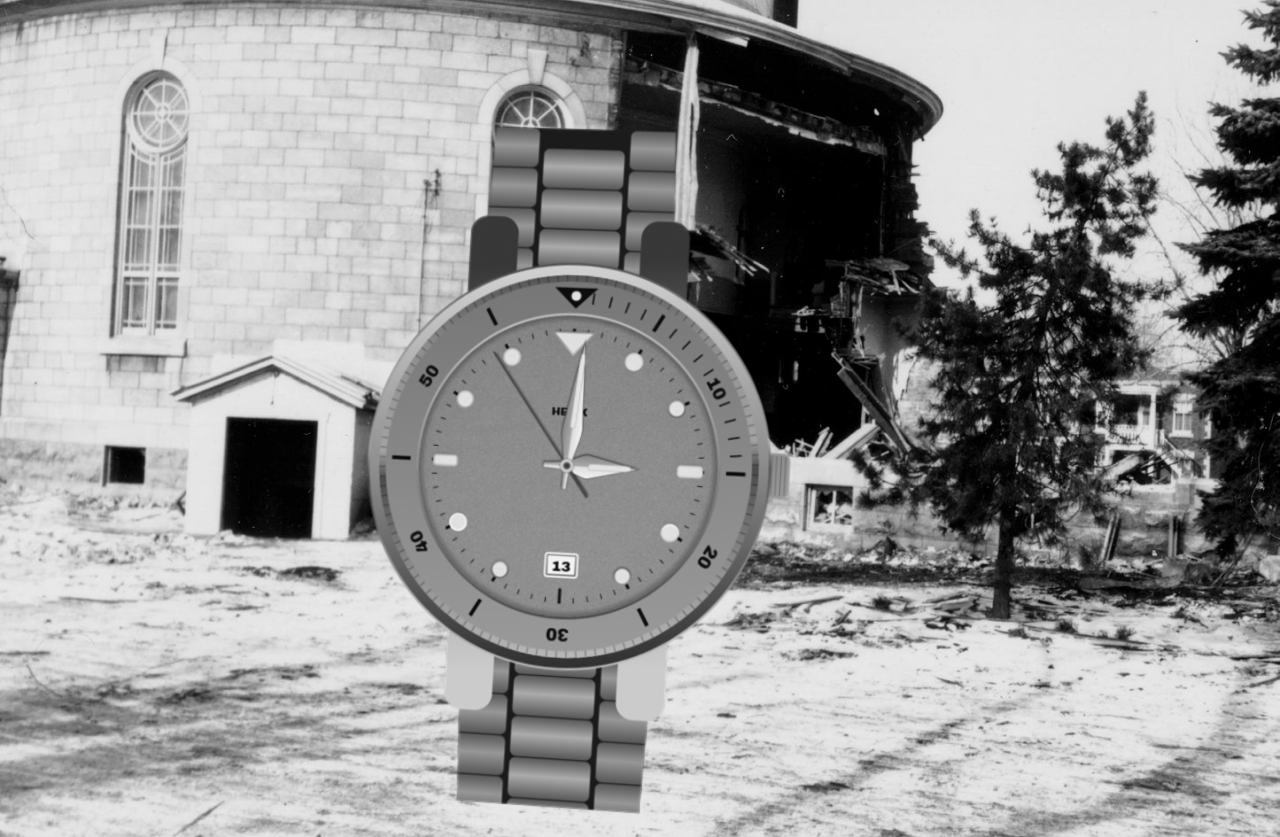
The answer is 3h00m54s
